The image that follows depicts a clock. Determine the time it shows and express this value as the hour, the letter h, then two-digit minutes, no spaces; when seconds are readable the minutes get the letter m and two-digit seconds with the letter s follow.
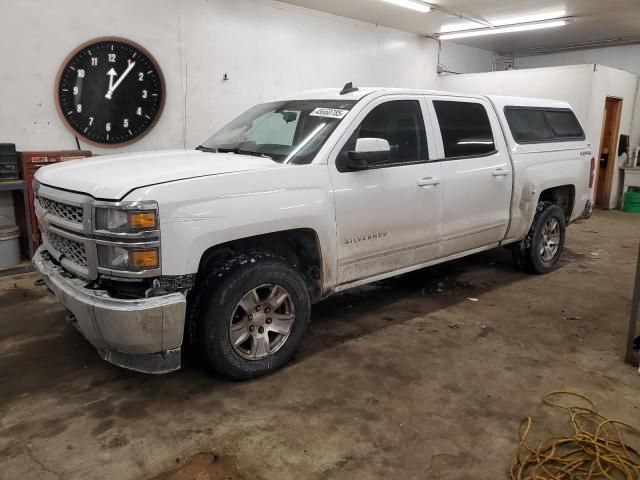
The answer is 12h06
